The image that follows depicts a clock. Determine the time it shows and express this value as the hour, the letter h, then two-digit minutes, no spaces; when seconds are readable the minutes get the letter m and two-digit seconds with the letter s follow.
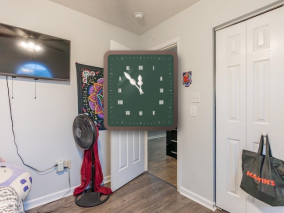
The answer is 11h53
